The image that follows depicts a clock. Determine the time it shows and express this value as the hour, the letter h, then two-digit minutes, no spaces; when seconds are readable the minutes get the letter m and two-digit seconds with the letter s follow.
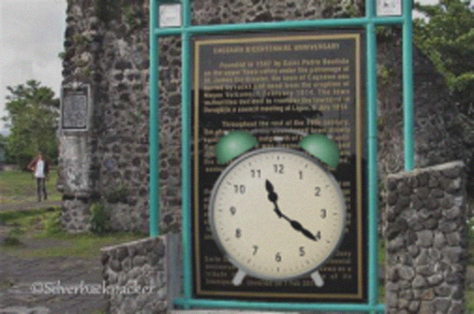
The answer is 11h21
